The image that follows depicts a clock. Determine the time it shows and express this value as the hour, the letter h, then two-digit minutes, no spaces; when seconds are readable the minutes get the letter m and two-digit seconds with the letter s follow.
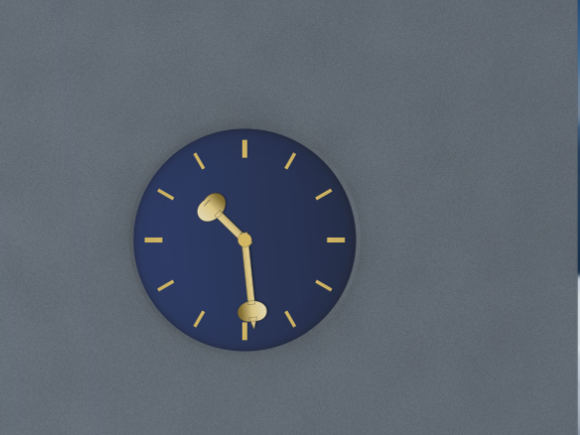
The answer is 10h29
